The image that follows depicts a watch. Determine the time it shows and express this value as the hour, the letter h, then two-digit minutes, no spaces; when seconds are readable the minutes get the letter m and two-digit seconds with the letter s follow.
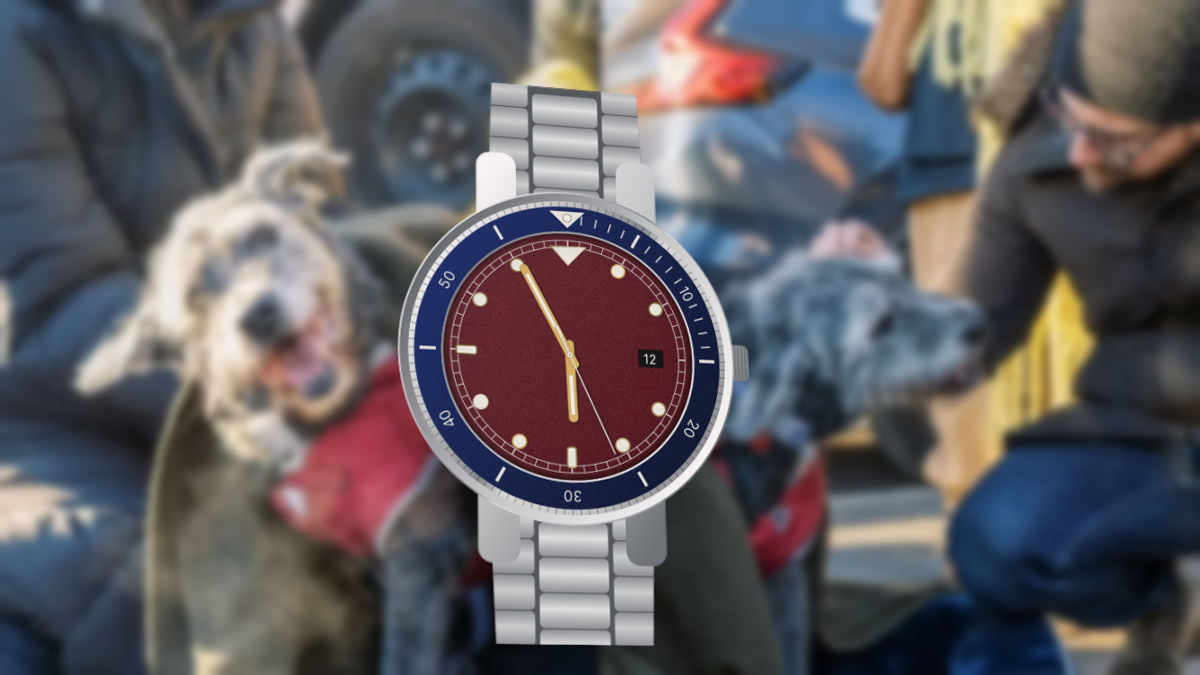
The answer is 5h55m26s
